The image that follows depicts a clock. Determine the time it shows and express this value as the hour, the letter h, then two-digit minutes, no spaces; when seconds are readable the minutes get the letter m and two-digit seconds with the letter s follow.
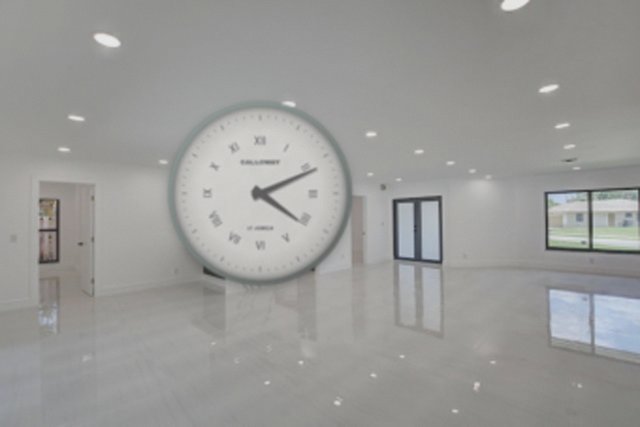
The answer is 4h11
